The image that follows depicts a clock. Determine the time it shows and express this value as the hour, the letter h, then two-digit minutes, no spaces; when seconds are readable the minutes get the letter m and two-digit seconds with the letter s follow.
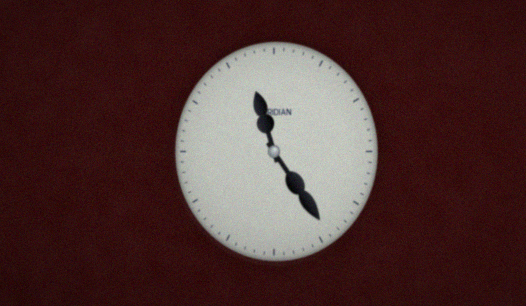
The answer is 11h24
